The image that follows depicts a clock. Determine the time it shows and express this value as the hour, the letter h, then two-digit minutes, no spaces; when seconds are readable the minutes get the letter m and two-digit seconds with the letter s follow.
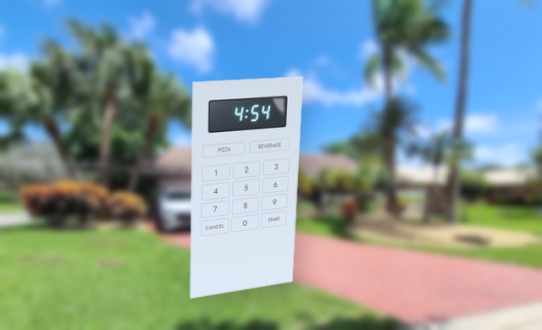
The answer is 4h54
